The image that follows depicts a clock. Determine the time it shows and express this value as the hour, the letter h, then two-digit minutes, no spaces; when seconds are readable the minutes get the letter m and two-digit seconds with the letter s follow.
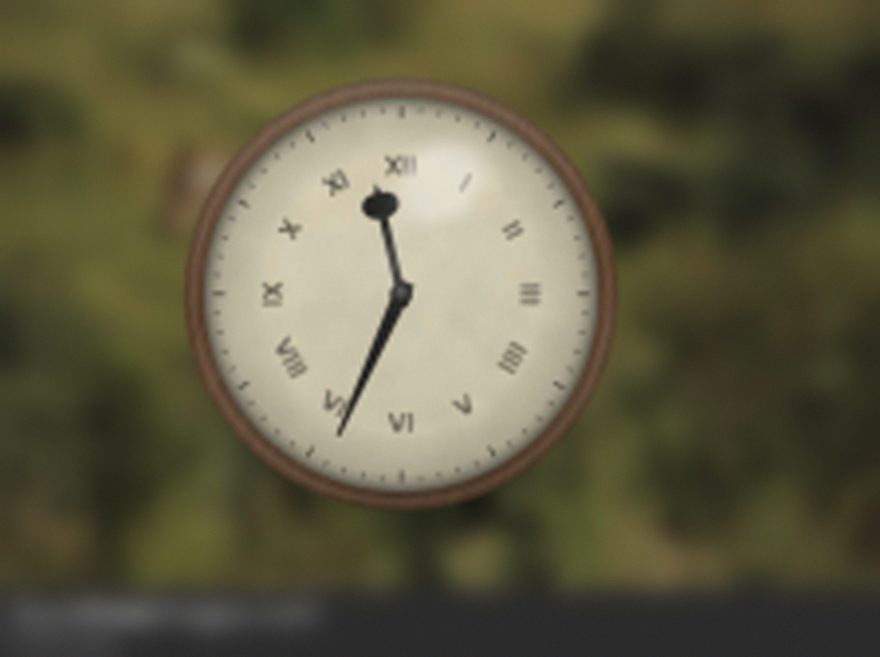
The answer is 11h34
